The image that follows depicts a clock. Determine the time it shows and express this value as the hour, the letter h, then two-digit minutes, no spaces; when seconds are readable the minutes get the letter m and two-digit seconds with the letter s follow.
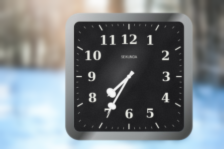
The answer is 7h35
